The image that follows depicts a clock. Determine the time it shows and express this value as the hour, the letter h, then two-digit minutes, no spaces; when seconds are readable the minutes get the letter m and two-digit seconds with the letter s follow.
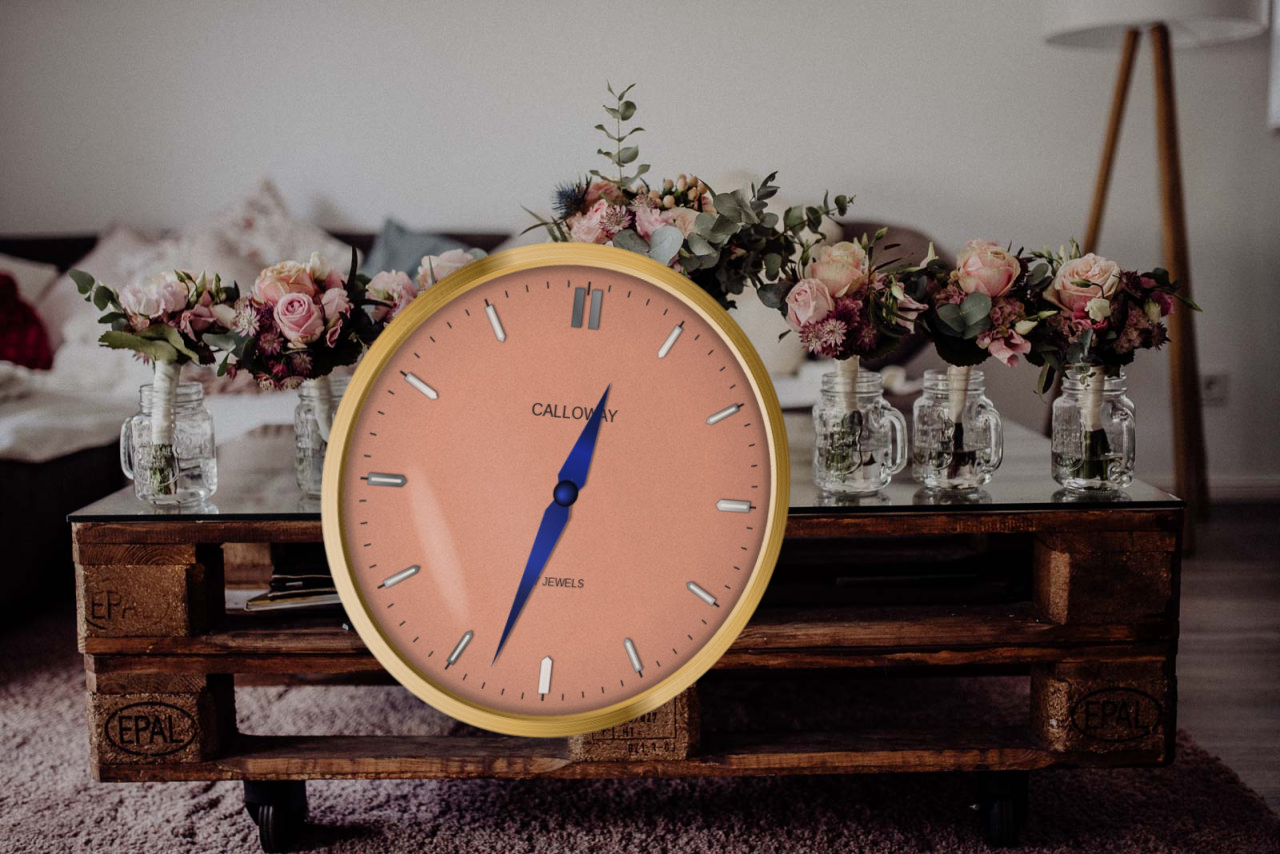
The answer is 12h33
